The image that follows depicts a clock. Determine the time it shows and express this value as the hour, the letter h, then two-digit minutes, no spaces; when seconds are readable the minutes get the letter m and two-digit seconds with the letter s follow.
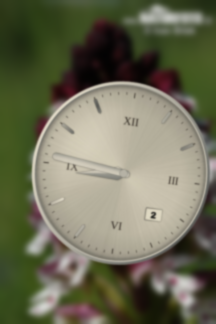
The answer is 8h46
